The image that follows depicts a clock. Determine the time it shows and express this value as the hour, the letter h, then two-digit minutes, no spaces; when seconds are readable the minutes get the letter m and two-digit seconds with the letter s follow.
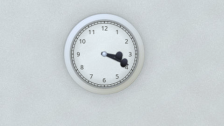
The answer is 3h19
